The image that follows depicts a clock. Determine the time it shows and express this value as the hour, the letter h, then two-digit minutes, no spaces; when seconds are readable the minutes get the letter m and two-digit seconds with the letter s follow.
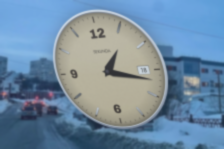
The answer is 1h17
